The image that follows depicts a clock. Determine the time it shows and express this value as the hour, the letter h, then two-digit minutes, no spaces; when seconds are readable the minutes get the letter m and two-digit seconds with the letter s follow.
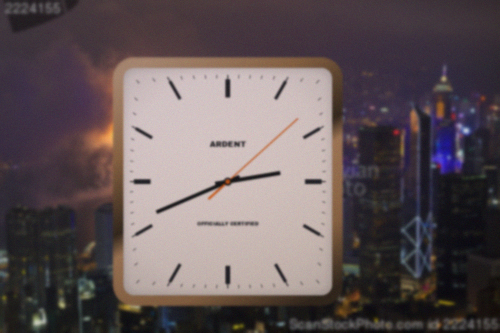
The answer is 2h41m08s
